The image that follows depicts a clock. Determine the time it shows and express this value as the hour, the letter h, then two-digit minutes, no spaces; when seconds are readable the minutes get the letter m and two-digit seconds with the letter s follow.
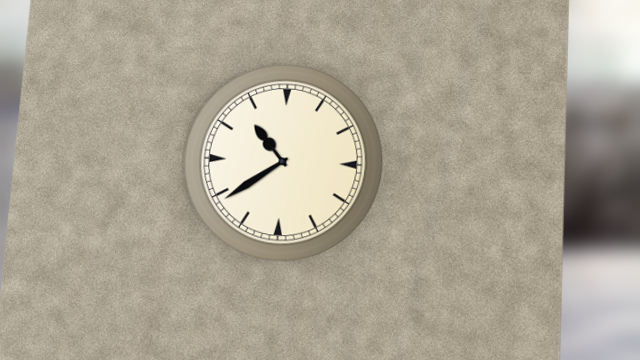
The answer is 10h39
